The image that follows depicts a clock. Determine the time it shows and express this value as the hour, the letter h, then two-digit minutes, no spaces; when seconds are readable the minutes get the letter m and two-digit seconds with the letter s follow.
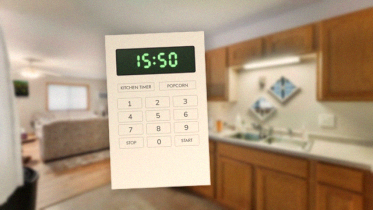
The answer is 15h50
